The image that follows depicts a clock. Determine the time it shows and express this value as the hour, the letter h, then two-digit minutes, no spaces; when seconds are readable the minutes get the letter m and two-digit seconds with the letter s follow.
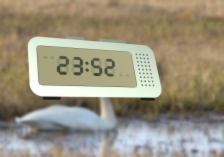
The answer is 23h52
